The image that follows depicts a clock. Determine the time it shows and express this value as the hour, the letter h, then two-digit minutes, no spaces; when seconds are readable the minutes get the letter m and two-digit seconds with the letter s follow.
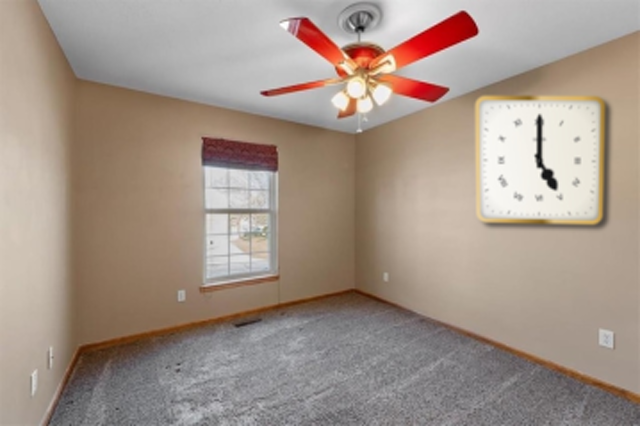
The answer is 5h00
